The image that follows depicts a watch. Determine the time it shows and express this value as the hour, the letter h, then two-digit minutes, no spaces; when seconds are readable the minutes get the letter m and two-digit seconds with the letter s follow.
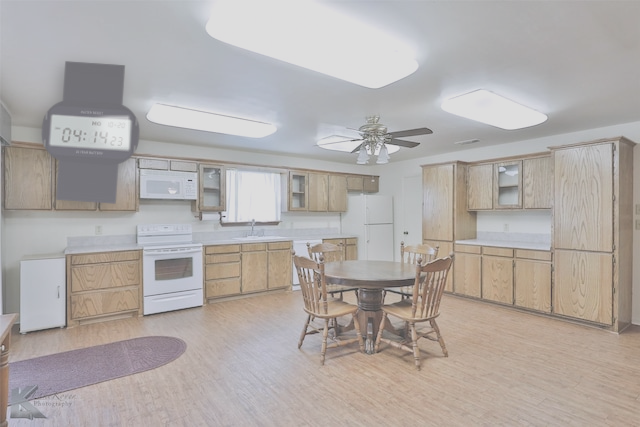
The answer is 4h14m23s
